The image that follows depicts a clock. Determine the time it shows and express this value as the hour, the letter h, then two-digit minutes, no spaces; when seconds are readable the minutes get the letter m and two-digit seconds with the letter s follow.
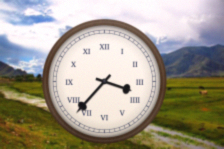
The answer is 3h37
